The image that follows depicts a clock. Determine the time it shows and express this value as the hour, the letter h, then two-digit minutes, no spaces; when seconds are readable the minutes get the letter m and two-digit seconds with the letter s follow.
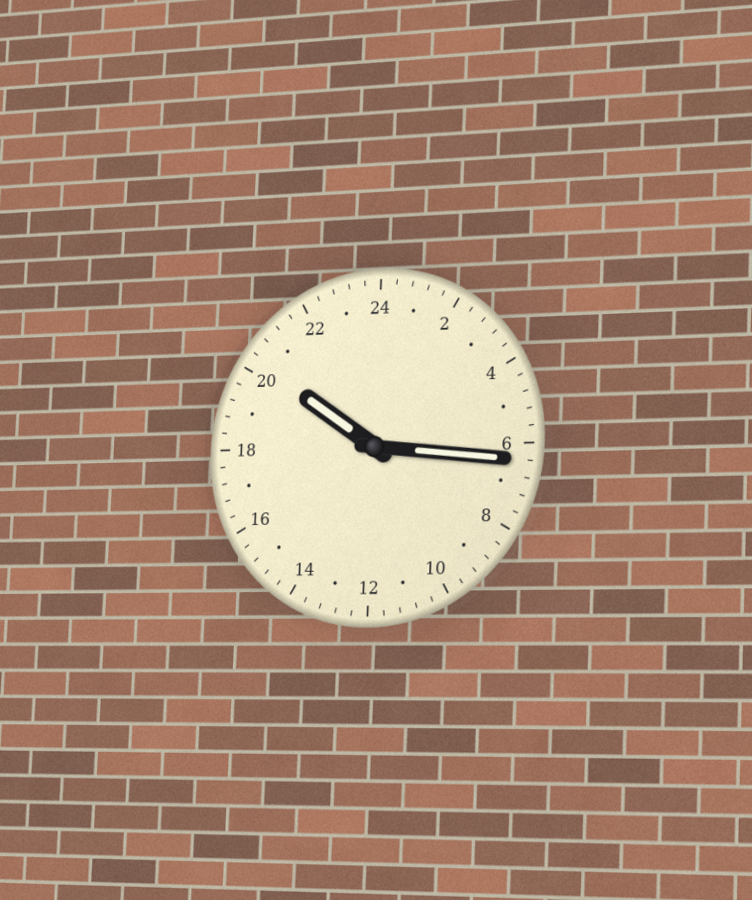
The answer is 20h16
